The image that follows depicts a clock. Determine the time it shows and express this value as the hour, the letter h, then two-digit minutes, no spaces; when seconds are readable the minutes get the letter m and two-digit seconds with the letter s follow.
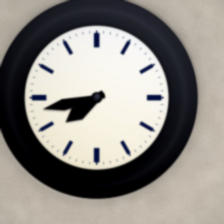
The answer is 7h43
